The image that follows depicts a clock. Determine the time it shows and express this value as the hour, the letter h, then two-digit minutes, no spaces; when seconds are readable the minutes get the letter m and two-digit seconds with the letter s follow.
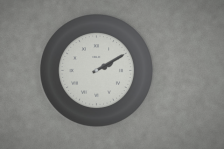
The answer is 2h10
